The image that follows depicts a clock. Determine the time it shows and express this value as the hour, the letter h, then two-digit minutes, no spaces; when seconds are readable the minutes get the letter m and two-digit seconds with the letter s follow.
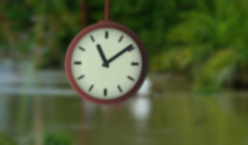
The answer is 11h09
